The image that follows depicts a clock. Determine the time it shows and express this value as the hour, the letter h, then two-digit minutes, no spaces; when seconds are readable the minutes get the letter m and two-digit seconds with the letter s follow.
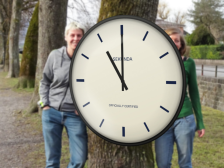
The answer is 11h00
